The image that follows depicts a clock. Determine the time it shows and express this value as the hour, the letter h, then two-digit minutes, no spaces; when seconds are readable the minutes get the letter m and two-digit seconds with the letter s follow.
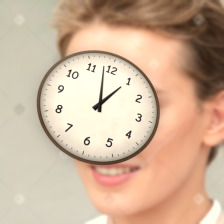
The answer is 12h58
